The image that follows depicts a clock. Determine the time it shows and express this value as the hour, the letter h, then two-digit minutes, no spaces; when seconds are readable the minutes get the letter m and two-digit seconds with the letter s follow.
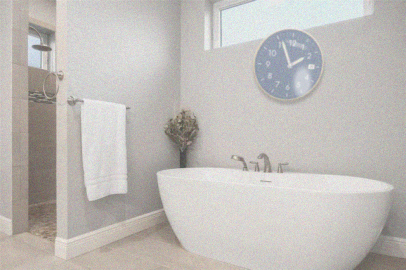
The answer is 1h56
